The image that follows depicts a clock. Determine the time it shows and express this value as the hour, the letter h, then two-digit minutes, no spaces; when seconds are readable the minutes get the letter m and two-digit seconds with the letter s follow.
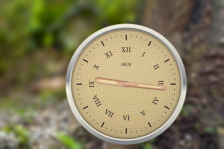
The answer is 9h16
